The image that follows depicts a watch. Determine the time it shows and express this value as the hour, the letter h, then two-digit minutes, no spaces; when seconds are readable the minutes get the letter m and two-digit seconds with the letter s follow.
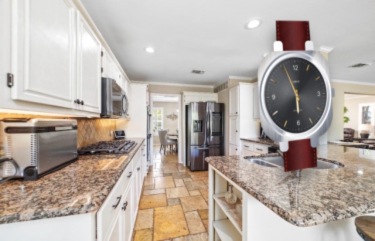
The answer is 5h56
